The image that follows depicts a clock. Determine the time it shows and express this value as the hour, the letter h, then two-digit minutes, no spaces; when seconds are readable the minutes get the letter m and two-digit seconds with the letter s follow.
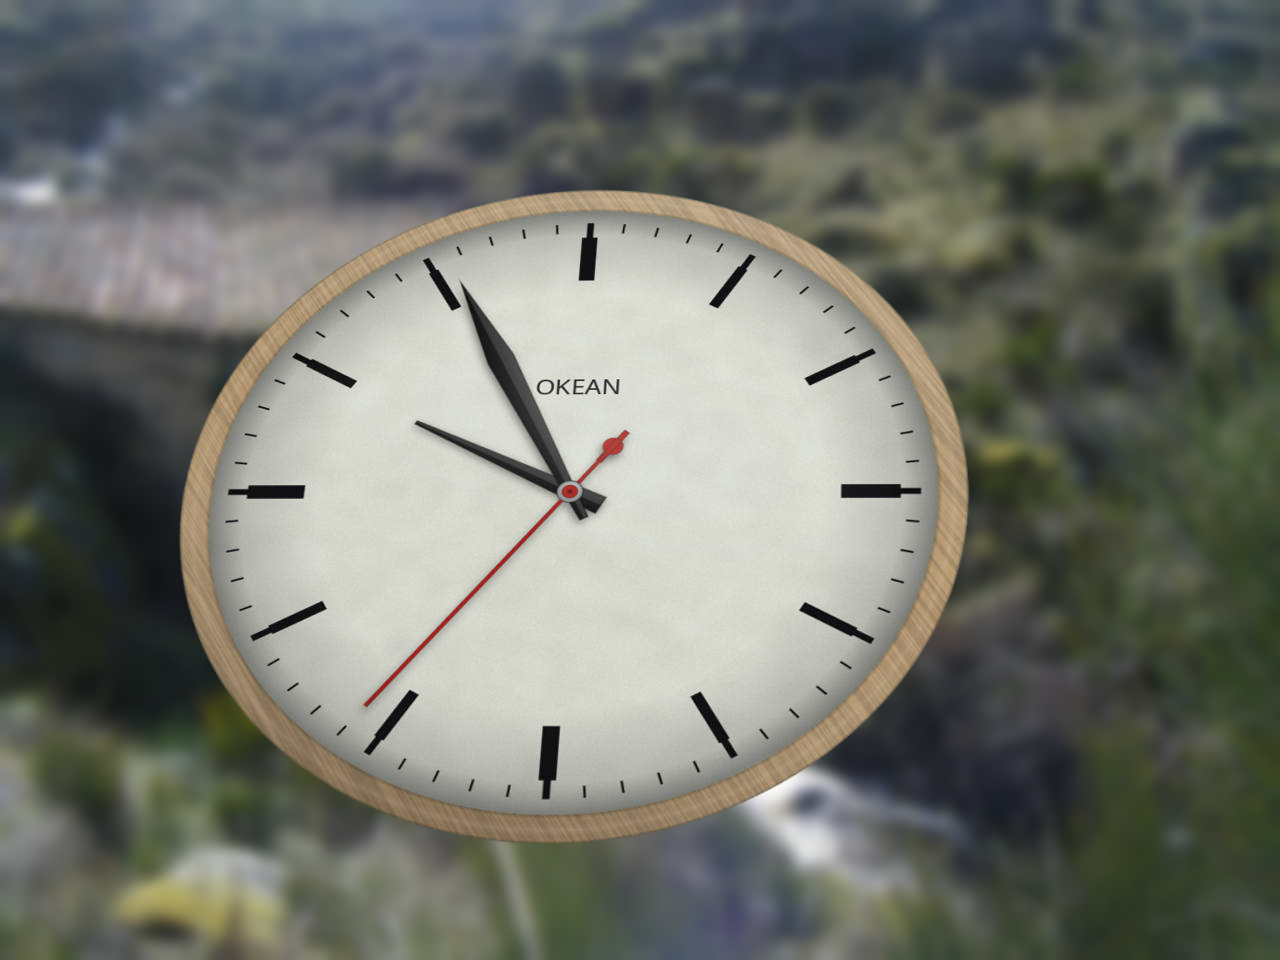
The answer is 9h55m36s
